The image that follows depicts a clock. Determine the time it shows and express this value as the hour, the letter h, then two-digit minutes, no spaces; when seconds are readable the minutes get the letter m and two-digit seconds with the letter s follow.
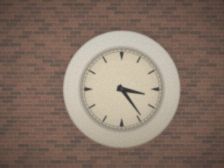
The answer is 3h24
